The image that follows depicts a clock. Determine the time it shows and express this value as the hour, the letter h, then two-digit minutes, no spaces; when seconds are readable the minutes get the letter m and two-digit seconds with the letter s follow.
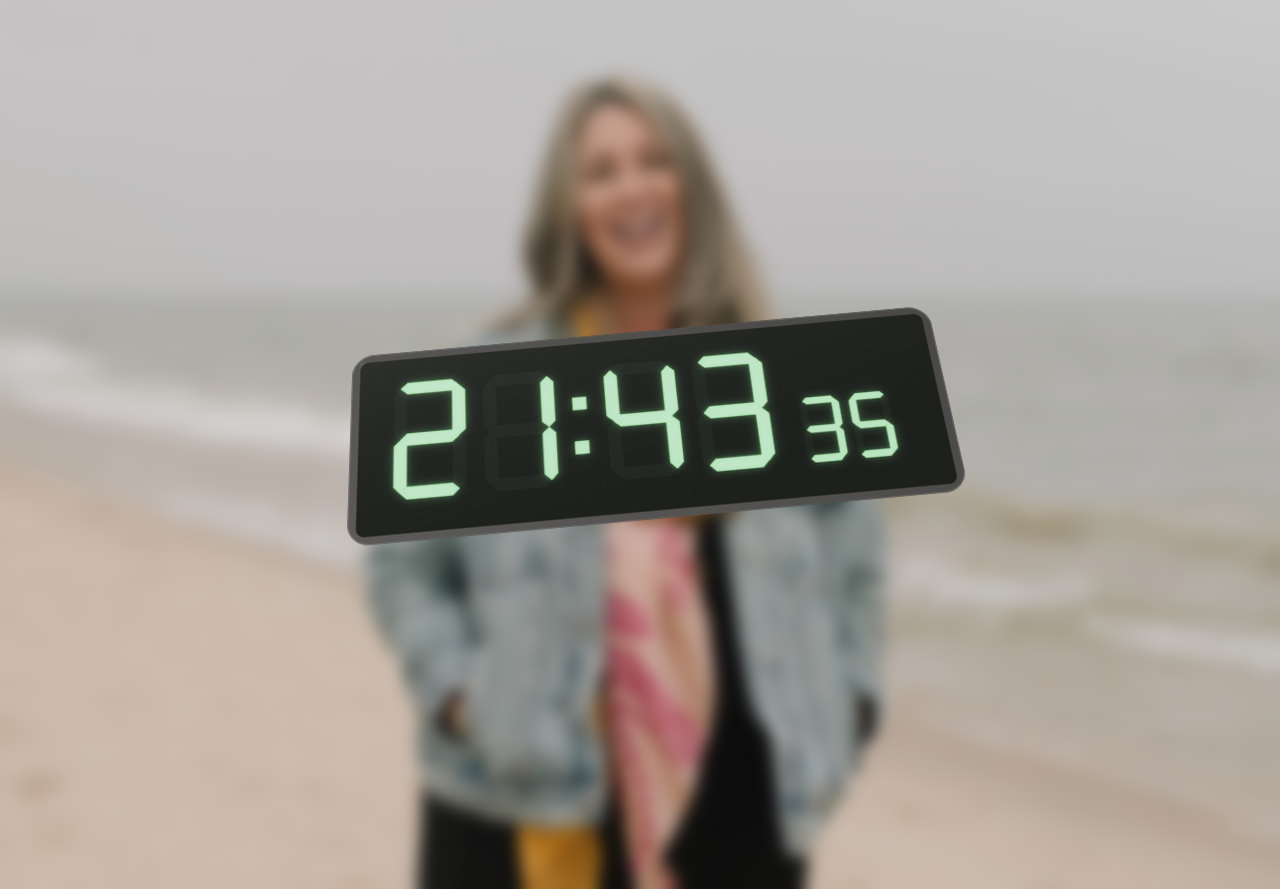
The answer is 21h43m35s
